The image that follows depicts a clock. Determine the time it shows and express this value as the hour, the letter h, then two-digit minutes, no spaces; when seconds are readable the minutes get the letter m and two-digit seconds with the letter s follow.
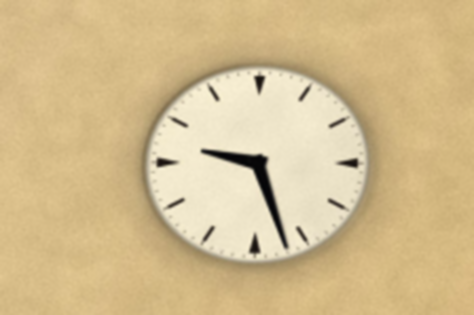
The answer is 9h27
